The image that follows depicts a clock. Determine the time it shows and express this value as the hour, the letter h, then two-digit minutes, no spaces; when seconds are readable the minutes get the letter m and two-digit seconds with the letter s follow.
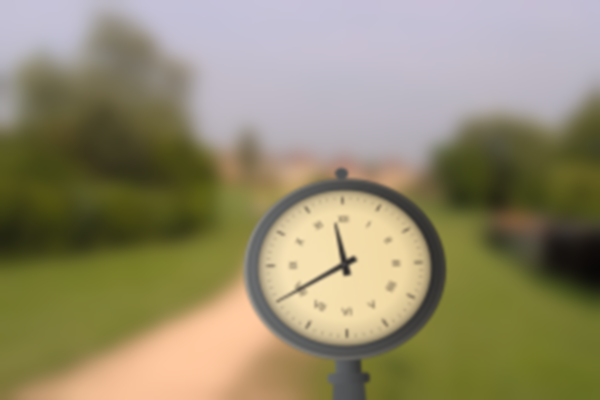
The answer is 11h40
